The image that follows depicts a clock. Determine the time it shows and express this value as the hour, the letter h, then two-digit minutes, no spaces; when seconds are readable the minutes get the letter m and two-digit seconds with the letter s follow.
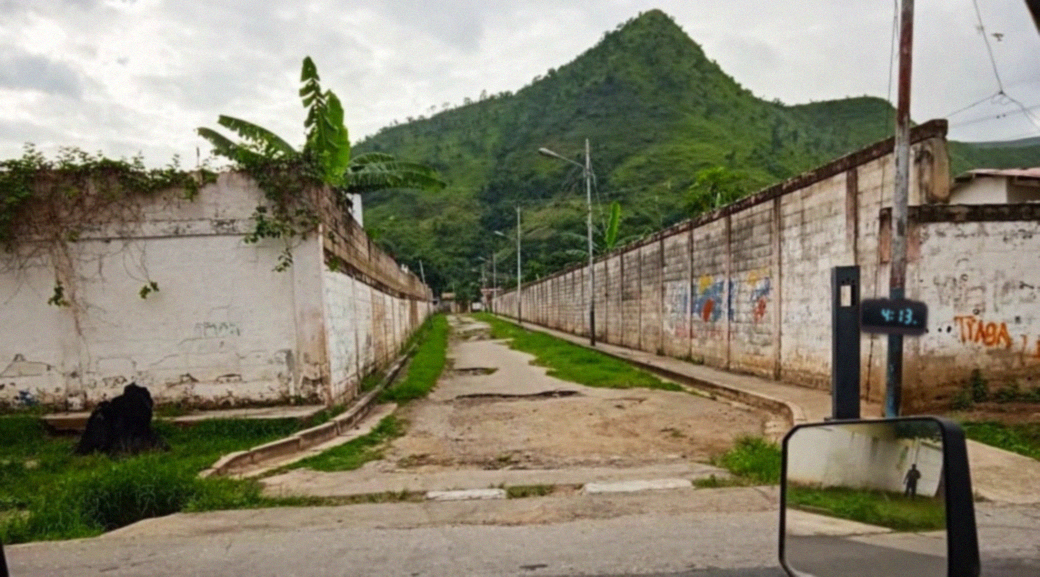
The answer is 4h13
